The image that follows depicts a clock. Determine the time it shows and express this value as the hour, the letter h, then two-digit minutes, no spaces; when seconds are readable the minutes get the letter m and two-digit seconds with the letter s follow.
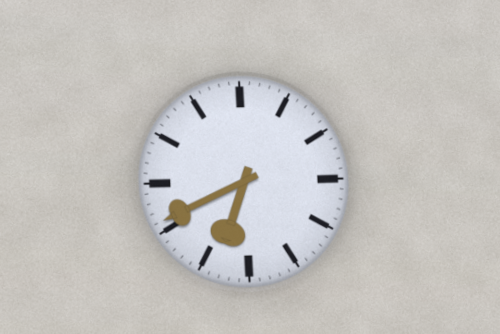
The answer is 6h41
